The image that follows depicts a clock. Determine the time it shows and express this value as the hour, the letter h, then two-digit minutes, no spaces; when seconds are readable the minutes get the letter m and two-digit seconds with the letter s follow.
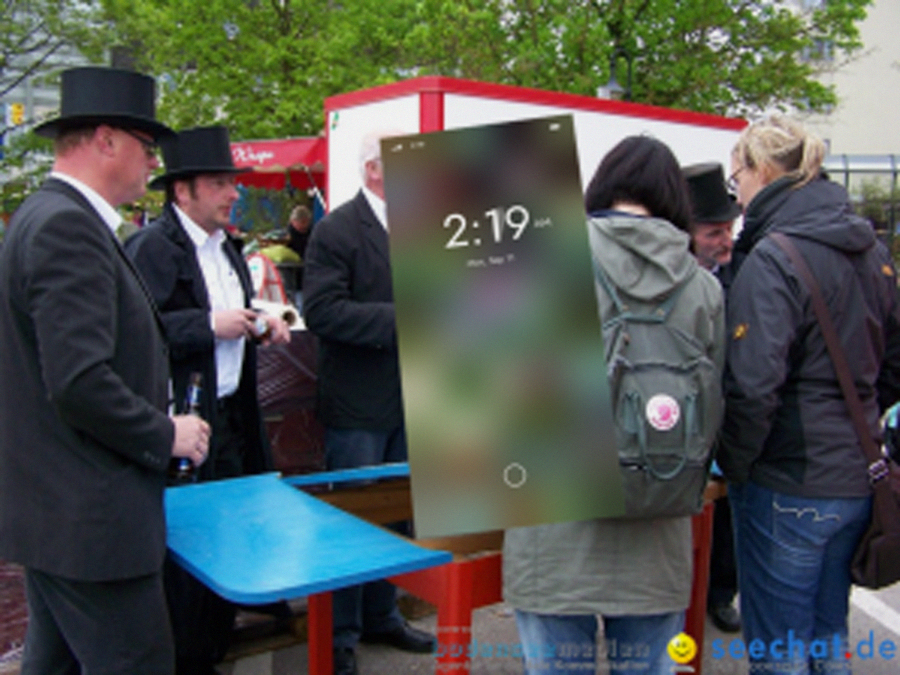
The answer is 2h19
